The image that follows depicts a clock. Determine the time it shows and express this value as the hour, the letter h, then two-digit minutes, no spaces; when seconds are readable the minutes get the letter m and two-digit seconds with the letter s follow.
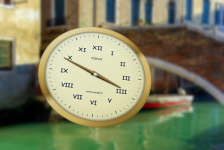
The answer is 3h49
